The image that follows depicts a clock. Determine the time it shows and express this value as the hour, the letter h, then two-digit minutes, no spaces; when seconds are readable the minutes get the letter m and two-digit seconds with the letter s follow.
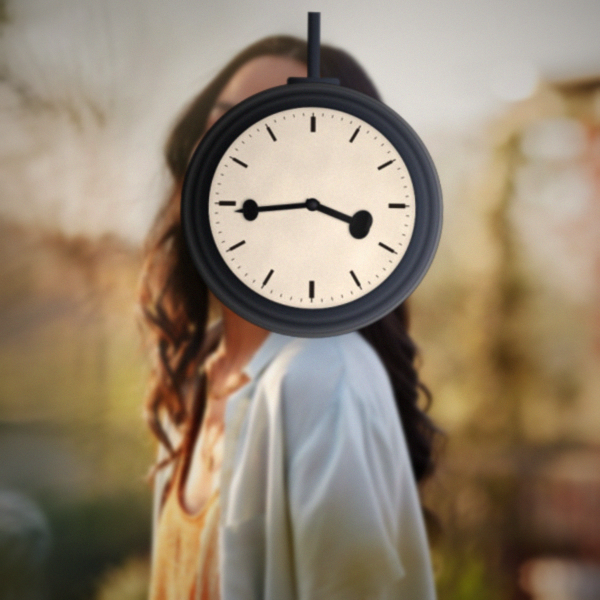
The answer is 3h44
